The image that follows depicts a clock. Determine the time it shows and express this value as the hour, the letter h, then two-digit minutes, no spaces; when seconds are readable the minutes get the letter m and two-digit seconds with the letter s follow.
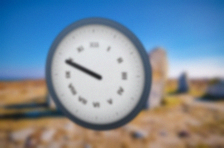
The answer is 9h49
